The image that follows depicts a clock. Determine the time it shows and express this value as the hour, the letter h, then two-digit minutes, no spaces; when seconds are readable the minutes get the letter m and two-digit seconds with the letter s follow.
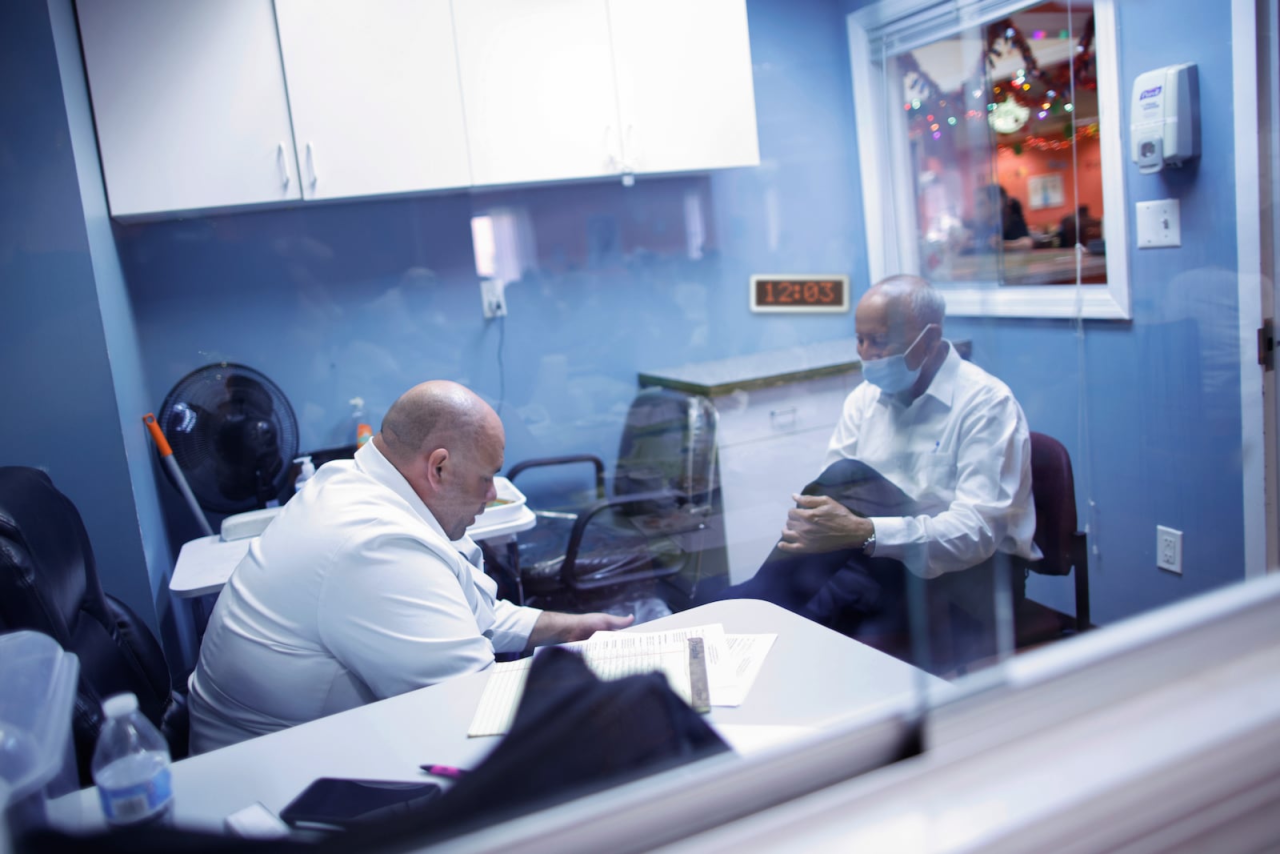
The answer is 12h03
